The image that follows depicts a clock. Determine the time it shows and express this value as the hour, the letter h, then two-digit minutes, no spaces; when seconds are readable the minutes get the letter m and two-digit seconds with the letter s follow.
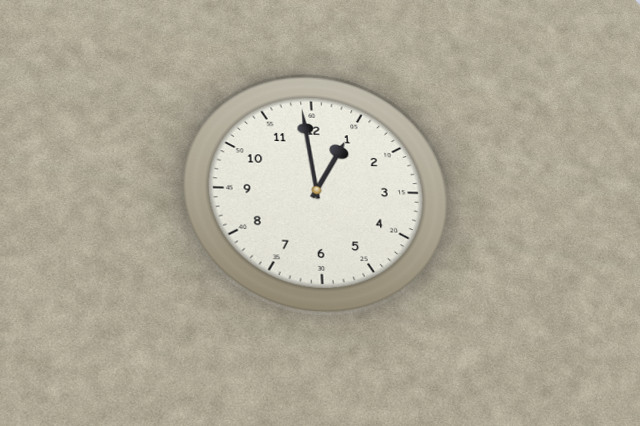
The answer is 12h59
